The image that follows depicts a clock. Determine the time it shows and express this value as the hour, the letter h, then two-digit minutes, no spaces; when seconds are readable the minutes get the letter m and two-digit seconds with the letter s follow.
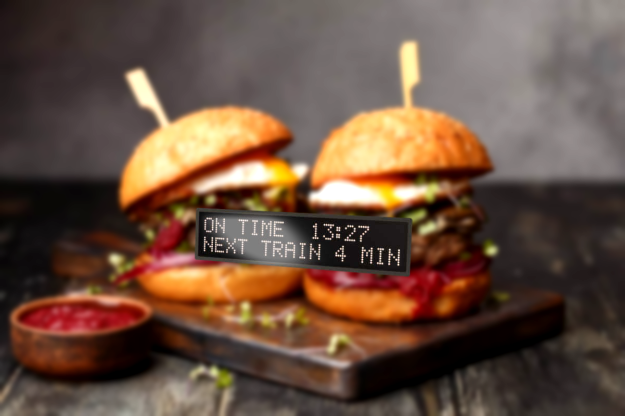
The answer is 13h27
